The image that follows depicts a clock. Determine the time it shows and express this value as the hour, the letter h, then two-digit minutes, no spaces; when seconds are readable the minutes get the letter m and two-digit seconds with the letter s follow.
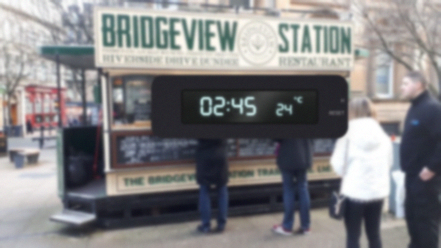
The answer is 2h45
